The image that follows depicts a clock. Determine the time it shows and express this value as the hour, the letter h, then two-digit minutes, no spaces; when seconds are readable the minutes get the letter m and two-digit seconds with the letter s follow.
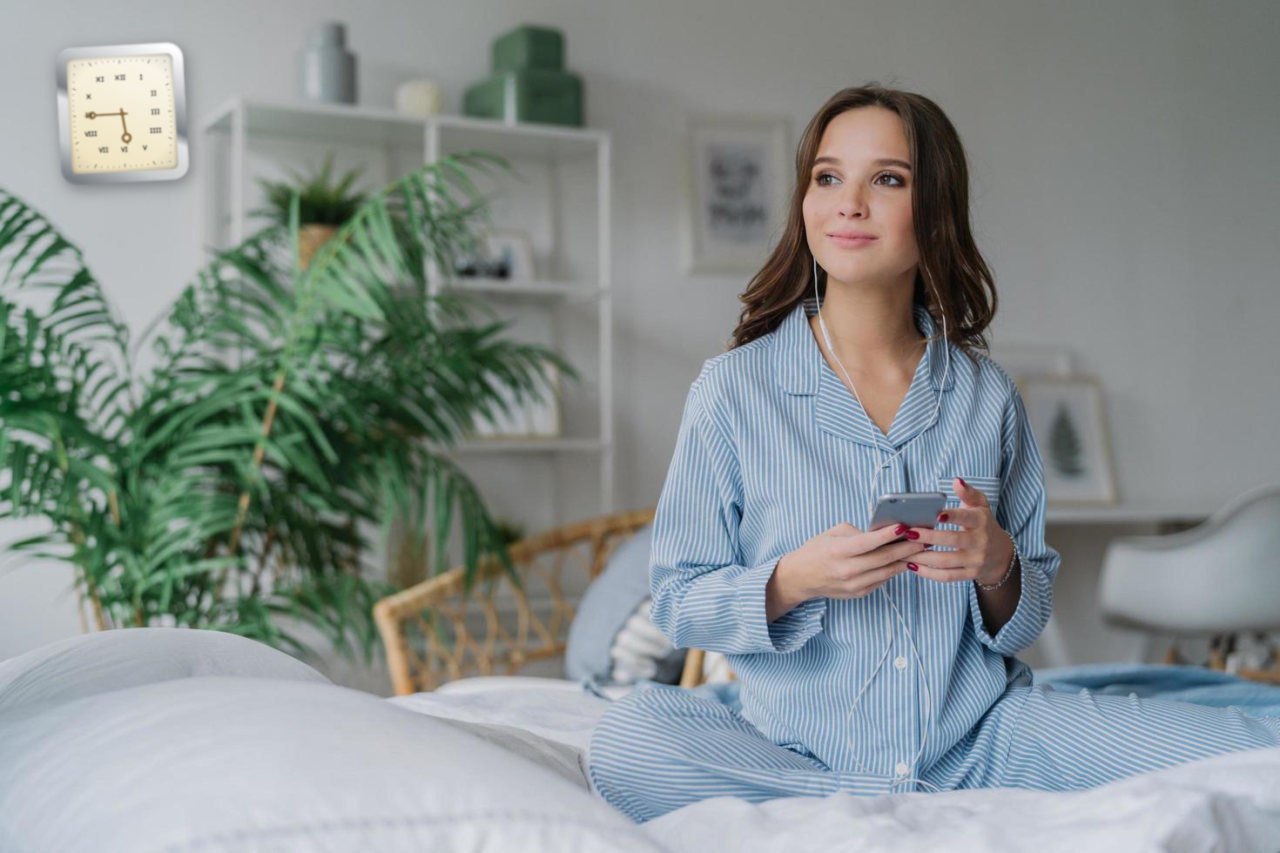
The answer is 5h45
